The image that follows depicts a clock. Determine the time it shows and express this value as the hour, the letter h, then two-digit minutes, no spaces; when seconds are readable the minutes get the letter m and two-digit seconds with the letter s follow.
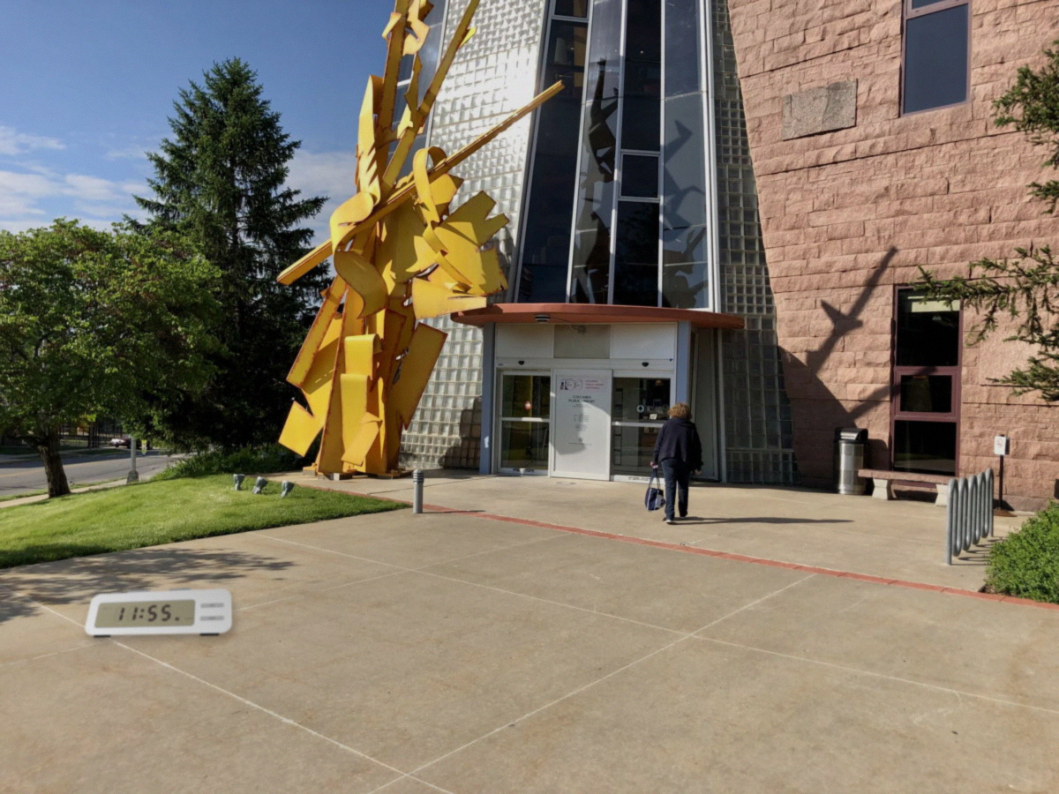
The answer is 11h55
